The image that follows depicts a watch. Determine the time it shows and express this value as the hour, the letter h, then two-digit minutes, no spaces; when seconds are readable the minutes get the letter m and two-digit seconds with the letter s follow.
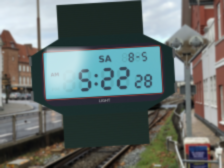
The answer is 5h22m28s
